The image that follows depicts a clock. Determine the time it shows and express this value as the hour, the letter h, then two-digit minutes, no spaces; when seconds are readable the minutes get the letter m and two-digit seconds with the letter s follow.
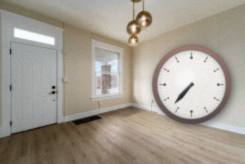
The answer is 7h37
